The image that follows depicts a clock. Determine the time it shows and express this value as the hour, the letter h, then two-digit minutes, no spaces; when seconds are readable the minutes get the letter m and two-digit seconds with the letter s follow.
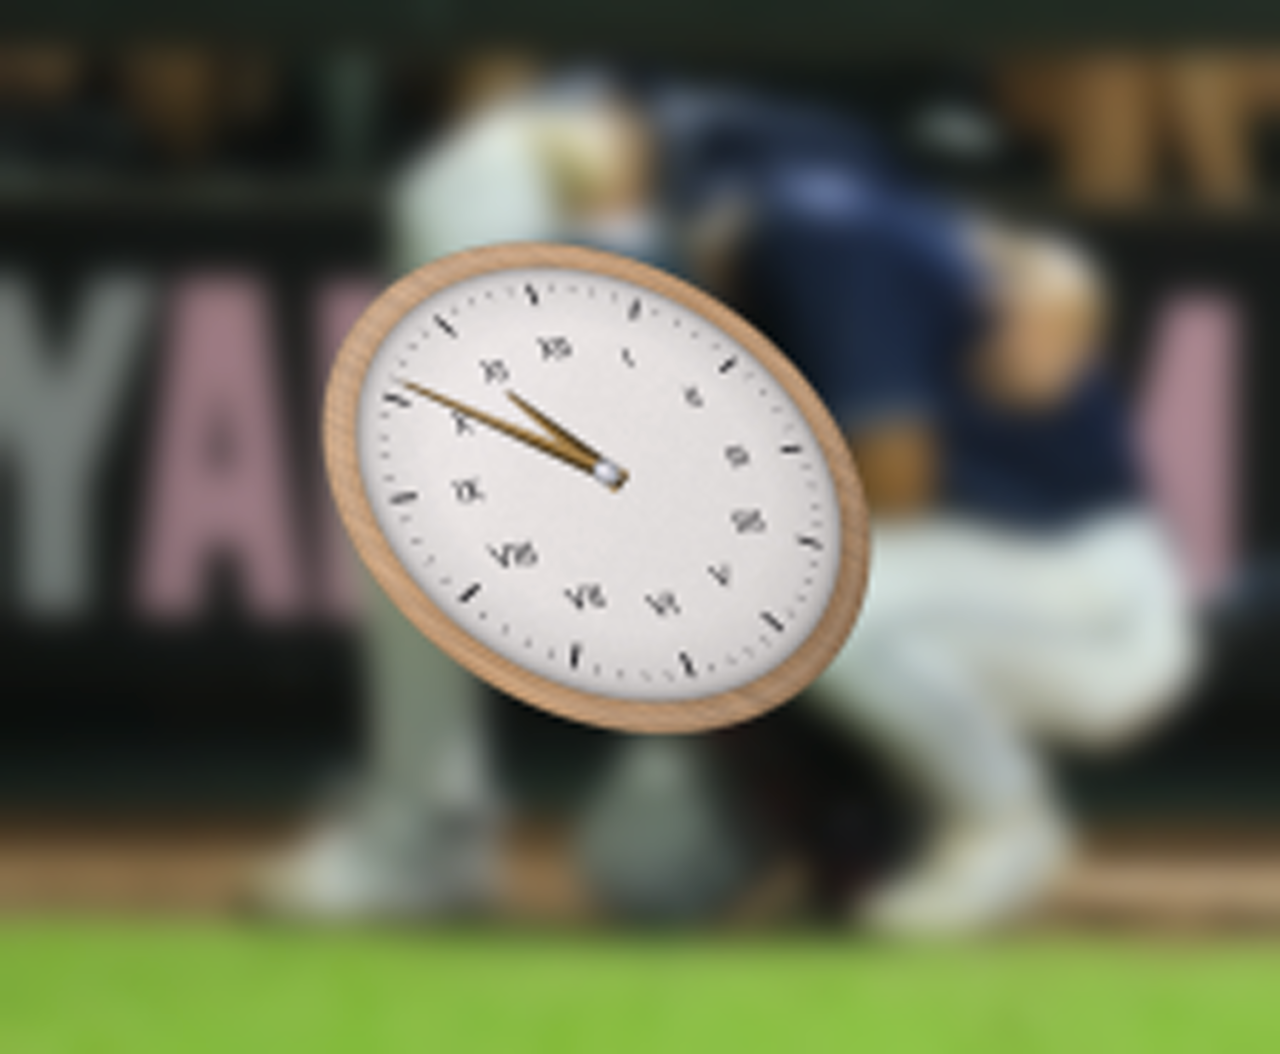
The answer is 10h51
